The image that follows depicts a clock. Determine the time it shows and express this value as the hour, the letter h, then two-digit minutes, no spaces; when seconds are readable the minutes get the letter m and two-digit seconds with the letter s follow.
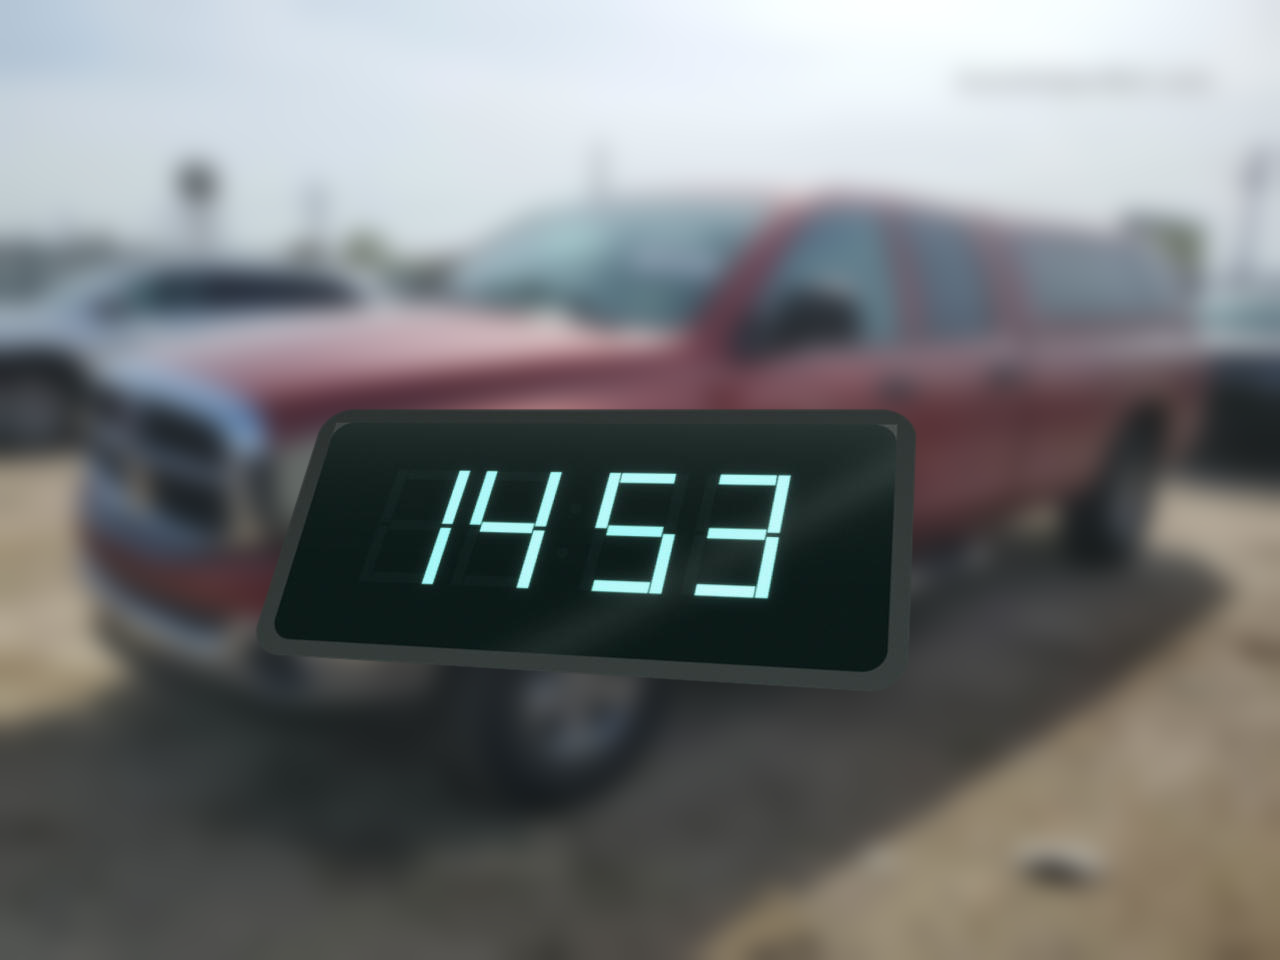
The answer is 14h53
